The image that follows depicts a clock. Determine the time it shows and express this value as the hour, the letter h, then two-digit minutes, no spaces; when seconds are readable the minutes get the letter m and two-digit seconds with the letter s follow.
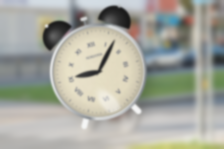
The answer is 9h07
